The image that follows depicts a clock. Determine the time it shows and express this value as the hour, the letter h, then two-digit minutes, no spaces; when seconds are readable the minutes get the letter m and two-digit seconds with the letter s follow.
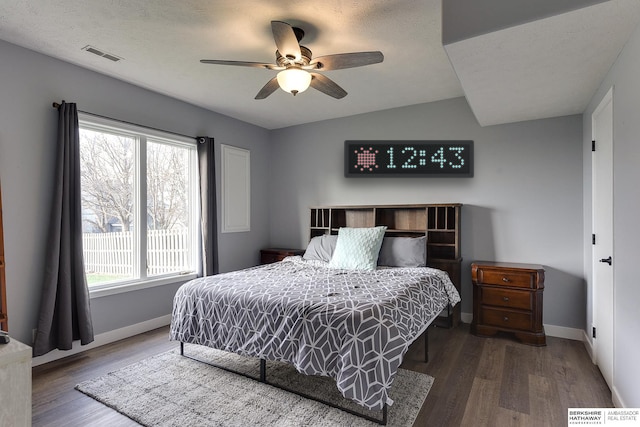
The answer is 12h43
